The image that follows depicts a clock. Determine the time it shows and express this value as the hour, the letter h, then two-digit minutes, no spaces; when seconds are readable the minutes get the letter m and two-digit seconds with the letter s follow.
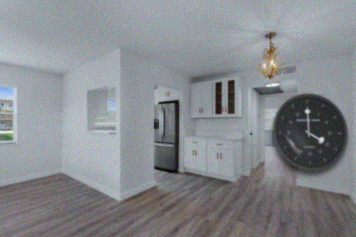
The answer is 4h00
